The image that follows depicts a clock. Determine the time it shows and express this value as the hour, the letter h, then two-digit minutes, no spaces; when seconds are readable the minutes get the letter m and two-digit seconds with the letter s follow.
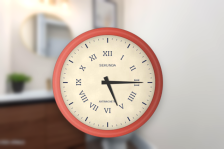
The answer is 5h15
